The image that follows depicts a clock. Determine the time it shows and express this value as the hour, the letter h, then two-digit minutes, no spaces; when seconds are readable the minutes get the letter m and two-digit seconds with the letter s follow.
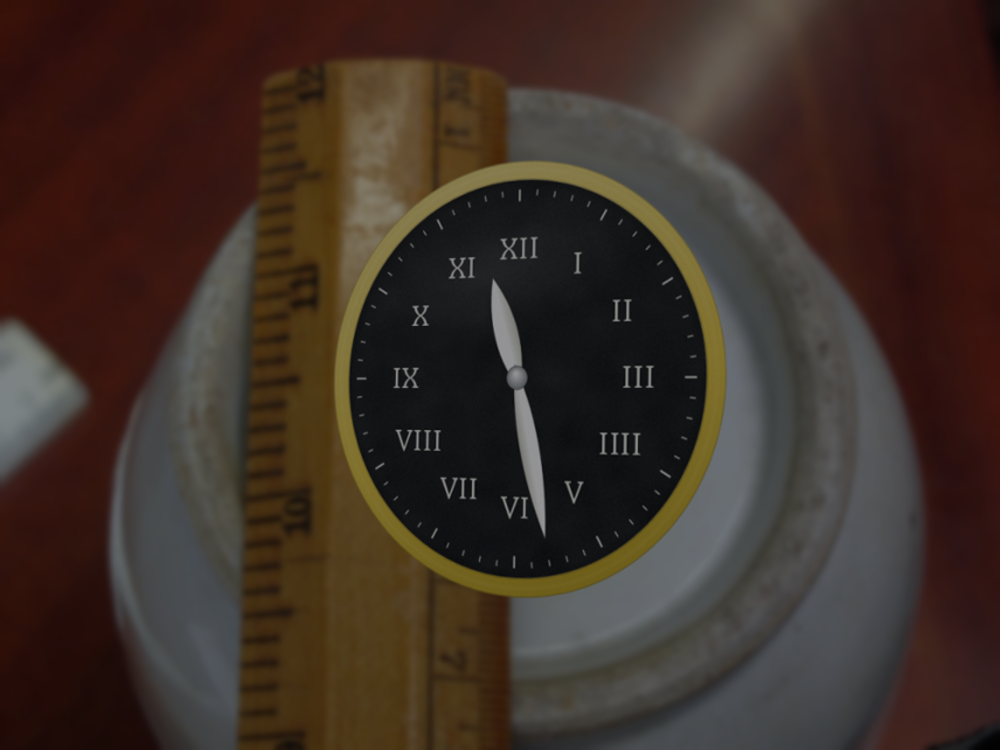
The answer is 11h28
